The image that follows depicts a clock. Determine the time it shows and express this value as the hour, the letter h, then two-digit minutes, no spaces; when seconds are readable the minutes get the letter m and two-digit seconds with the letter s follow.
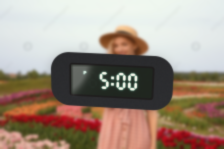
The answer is 5h00
